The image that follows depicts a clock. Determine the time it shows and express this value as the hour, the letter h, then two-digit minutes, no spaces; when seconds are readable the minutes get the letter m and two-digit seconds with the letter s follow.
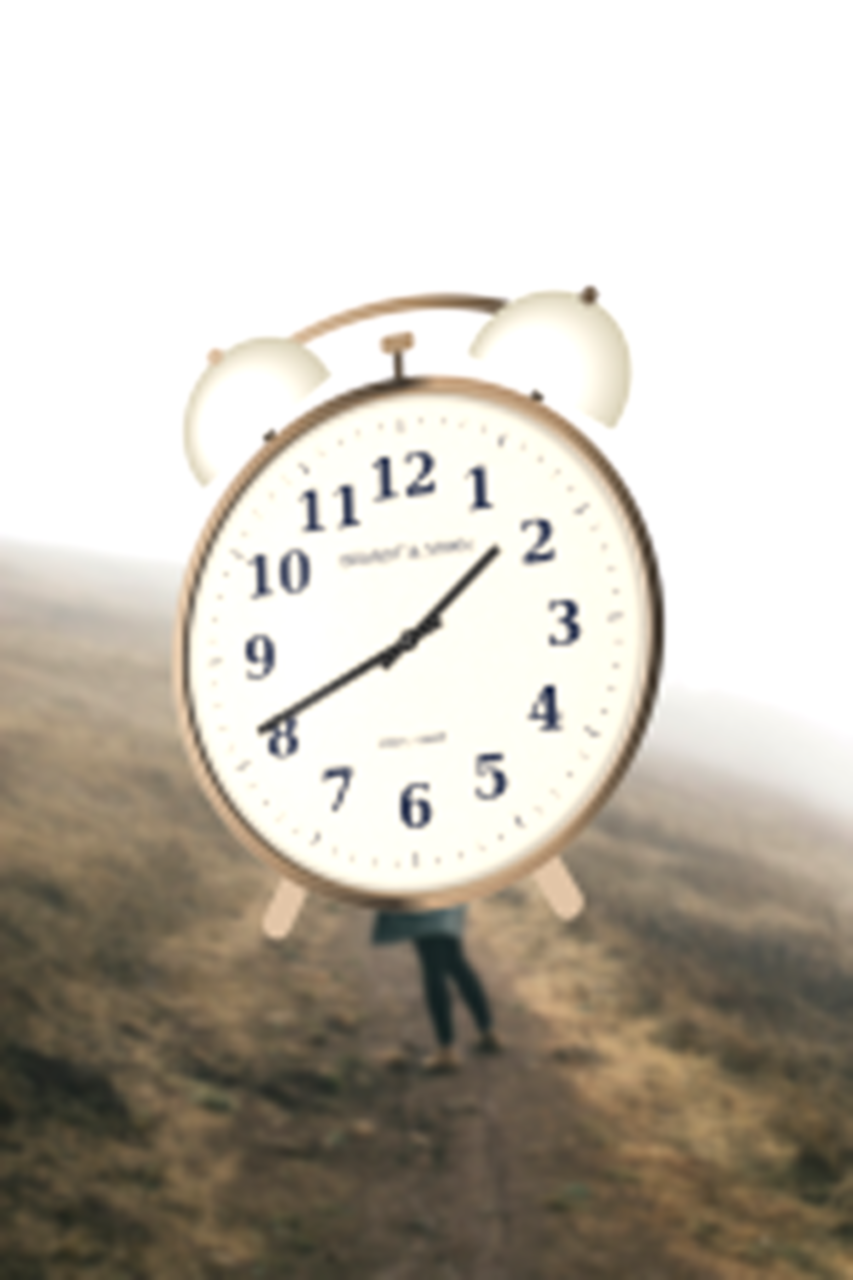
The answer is 1h41
